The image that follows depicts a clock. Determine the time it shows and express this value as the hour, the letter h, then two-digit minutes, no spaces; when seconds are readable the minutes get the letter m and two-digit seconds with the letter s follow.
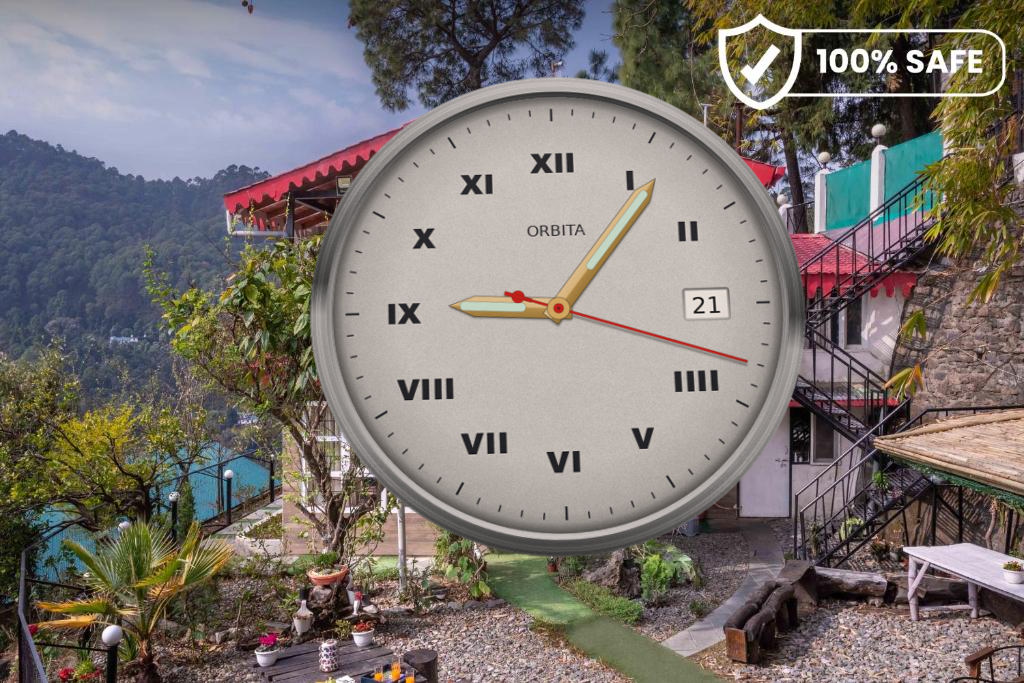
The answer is 9h06m18s
